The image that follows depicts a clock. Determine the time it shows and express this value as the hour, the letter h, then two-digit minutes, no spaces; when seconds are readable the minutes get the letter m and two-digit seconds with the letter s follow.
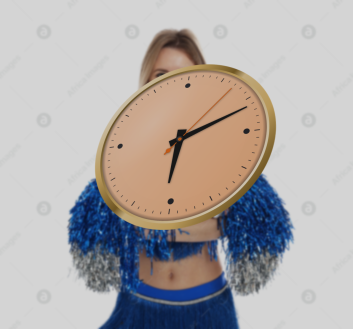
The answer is 6h11m07s
